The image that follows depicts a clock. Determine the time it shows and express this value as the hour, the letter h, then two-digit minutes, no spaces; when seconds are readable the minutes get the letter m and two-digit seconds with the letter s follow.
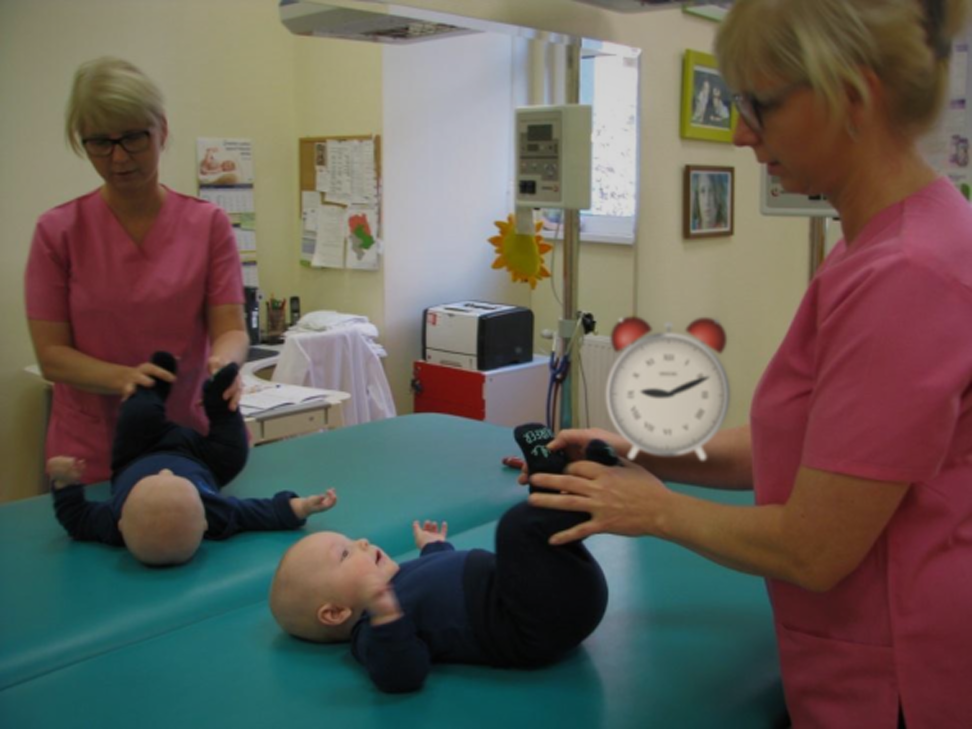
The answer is 9h11
